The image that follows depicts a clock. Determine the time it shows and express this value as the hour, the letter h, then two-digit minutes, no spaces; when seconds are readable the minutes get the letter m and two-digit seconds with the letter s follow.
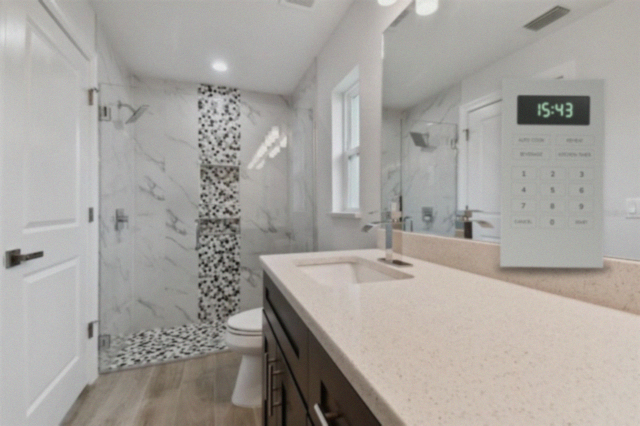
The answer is 15h43
